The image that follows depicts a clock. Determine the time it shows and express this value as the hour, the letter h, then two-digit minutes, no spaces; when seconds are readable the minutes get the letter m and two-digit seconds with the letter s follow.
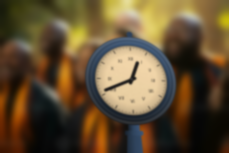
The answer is 12h41
